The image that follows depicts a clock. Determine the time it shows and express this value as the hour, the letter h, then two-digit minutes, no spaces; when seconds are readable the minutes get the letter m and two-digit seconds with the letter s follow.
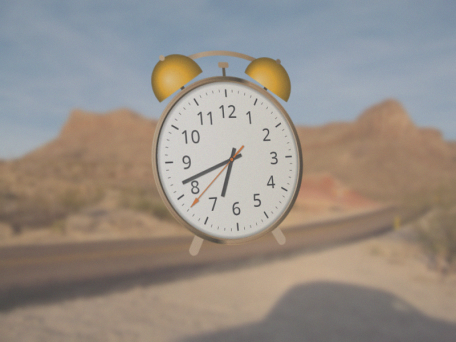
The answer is 6h41m38s
